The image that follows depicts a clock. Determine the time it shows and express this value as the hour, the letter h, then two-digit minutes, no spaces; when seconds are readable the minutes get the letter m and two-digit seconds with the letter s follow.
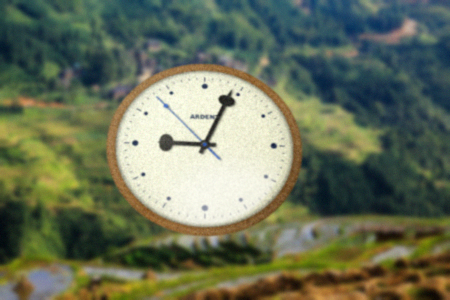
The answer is 9h03m53s
